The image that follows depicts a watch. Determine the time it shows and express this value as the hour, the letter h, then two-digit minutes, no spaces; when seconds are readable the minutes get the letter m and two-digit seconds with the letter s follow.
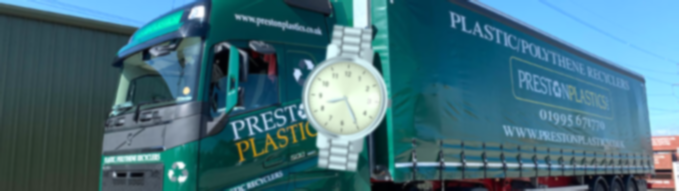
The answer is 8h25
